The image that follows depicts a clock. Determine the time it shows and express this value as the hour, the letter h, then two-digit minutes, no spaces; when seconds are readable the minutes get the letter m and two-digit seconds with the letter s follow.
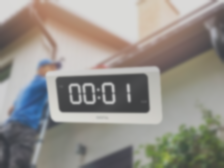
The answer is 0h01
